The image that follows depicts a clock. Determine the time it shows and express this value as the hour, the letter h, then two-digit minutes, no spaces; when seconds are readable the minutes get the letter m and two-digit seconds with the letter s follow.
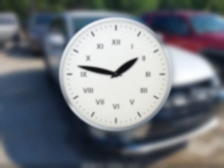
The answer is 1h47
